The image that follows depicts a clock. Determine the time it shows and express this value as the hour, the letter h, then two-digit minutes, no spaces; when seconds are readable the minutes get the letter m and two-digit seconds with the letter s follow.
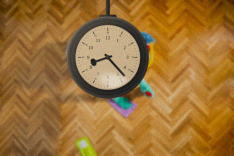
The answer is 8h23
